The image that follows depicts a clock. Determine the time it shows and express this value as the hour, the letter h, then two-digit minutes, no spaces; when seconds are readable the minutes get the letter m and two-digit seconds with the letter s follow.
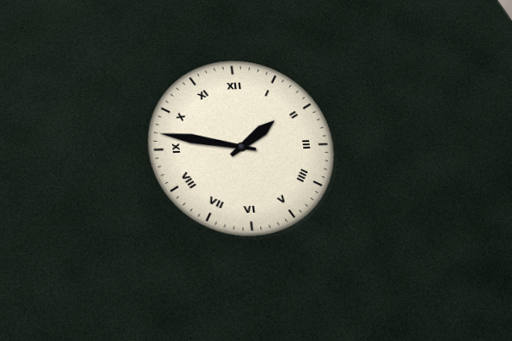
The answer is 1h47
